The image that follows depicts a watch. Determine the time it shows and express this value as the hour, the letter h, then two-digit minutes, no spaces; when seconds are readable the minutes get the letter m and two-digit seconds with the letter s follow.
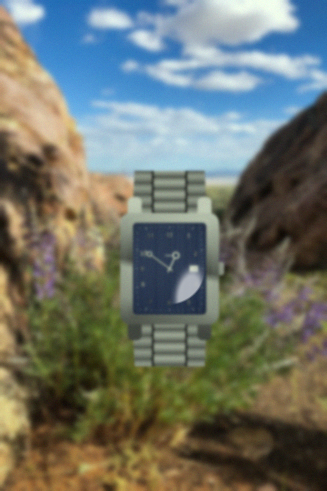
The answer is 12h51
